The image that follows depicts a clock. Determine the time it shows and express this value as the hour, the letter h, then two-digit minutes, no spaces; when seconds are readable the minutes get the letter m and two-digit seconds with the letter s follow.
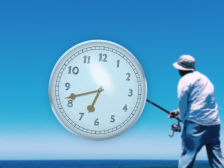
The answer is 6h42
